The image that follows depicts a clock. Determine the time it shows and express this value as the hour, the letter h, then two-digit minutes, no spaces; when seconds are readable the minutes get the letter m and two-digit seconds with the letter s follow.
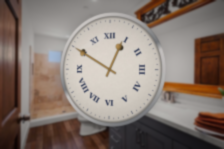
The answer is 12h50
